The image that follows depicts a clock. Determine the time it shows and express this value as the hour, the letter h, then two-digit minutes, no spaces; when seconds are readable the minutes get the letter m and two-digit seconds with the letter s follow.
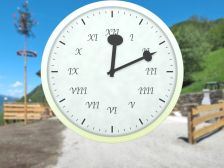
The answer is 12h11
